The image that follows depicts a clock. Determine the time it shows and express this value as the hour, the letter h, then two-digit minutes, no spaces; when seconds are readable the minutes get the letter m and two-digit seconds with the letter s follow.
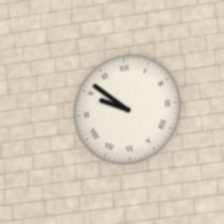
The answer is 9h52
